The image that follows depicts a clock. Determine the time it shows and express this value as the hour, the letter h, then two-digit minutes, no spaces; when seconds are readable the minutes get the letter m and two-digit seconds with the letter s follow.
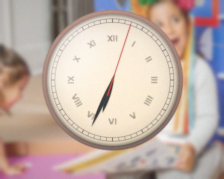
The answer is 6h34m03s
